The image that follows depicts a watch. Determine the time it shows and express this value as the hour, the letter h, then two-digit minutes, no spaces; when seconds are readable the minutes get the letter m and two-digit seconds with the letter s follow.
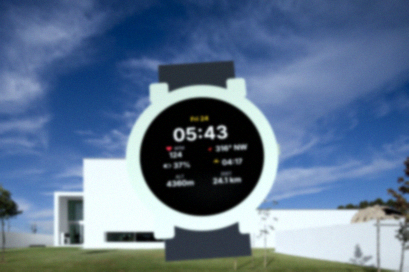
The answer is 5h43
